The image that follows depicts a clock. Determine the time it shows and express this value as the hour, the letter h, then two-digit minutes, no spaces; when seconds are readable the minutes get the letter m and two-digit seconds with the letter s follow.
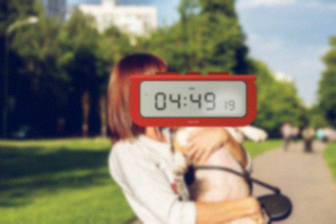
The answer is 4h49
